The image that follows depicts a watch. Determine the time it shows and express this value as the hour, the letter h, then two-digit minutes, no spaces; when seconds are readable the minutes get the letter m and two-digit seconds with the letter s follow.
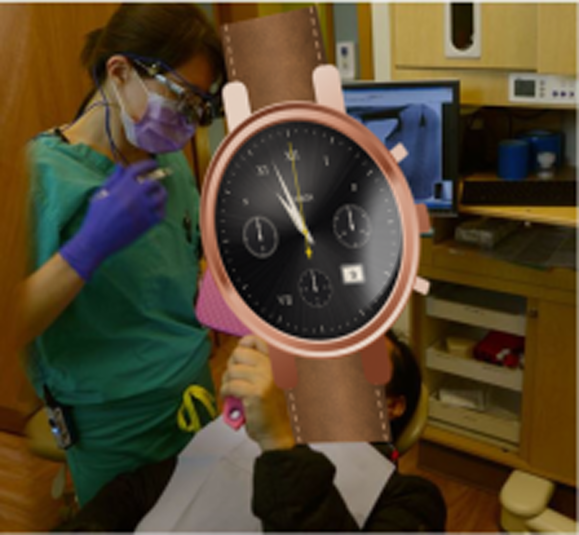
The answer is 10h57
